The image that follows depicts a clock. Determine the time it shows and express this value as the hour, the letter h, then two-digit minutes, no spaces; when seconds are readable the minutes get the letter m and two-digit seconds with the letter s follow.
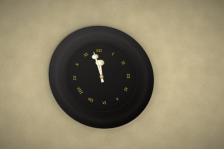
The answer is 11h58
